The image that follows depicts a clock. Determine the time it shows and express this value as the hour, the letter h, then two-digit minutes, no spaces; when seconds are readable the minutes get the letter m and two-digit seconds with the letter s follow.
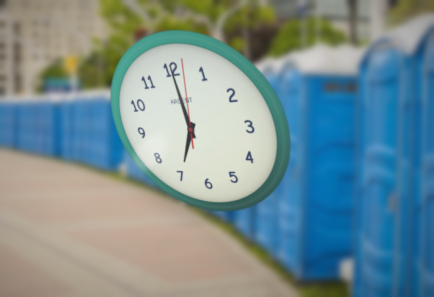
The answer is 7h00m02s
